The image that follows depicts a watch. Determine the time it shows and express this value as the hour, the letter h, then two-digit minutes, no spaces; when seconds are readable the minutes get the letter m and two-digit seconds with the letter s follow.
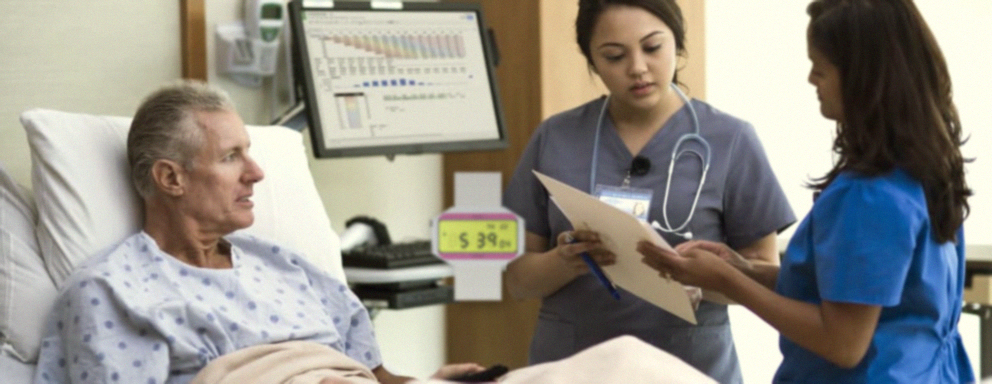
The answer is 5h39
